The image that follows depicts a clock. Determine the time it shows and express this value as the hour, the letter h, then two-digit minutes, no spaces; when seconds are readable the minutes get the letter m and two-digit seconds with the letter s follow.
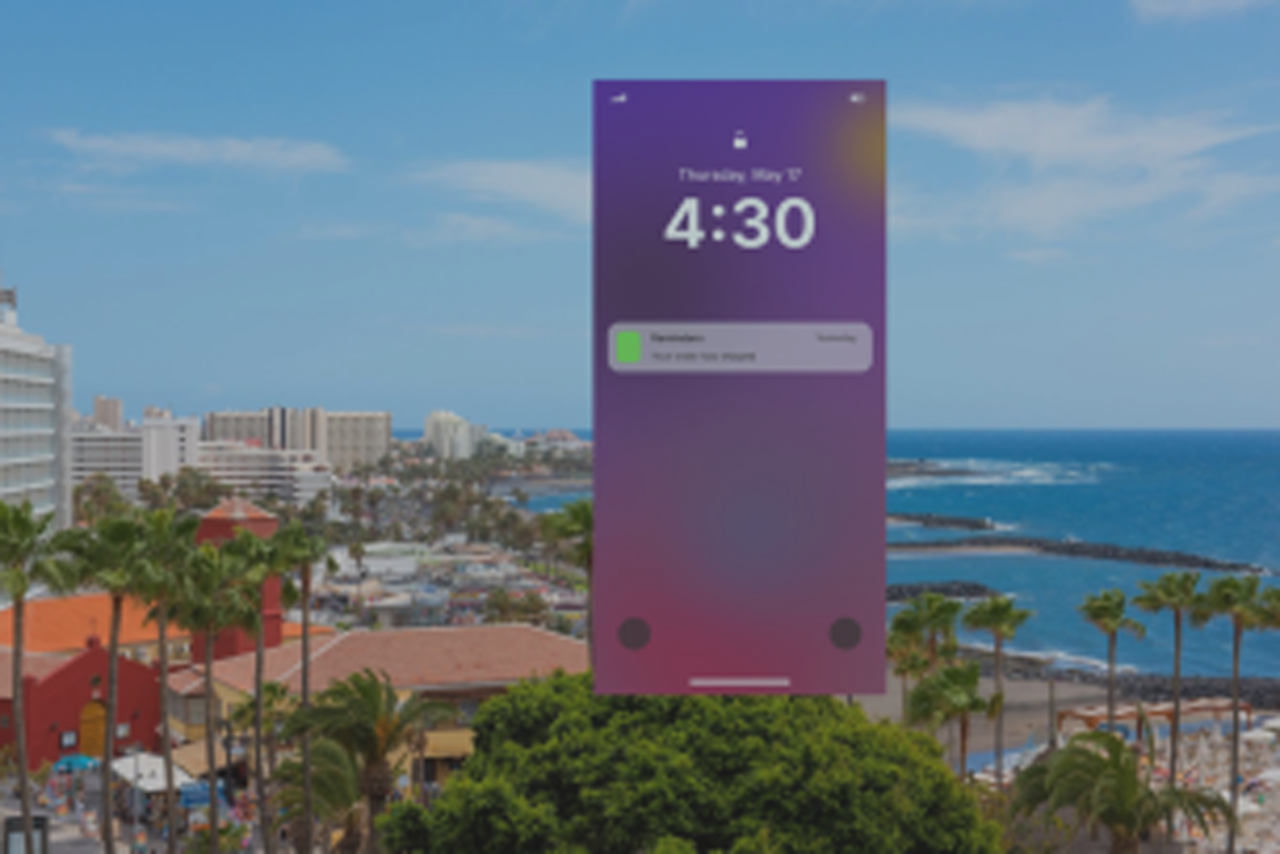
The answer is 4h30
